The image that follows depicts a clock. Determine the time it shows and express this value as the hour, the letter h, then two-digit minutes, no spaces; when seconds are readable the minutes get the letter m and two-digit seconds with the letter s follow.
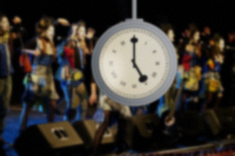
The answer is 5h00
